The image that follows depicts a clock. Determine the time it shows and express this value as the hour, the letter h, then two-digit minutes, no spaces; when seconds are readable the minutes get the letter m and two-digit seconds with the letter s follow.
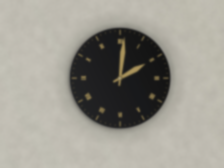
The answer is 2h01
